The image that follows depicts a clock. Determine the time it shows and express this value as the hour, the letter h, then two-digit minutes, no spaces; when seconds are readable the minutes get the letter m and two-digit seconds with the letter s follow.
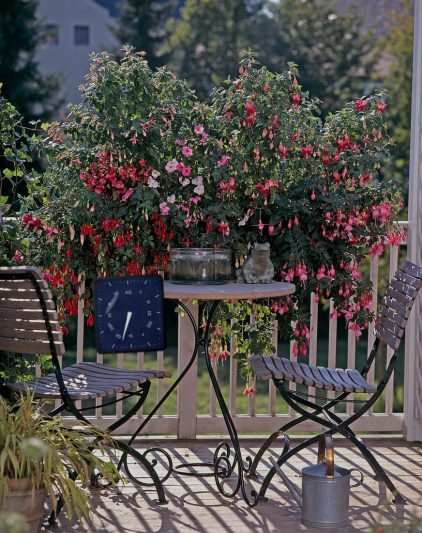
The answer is 6h33
